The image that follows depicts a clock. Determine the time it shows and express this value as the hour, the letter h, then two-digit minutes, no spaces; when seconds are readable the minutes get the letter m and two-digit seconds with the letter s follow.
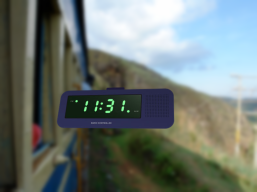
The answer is 11h31
